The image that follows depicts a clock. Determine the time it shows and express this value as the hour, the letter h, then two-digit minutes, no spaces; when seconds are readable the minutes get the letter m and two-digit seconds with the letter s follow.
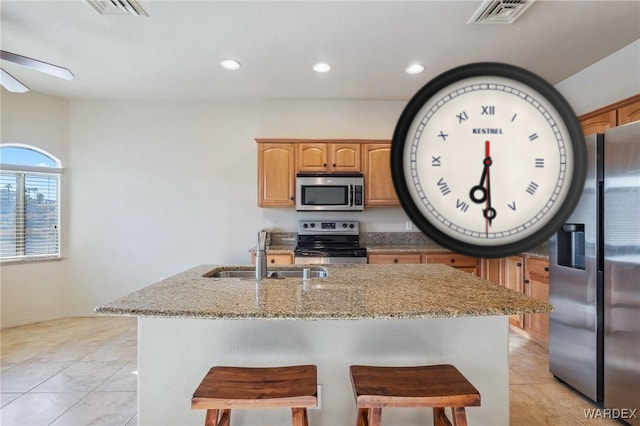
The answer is 6h29m30s
